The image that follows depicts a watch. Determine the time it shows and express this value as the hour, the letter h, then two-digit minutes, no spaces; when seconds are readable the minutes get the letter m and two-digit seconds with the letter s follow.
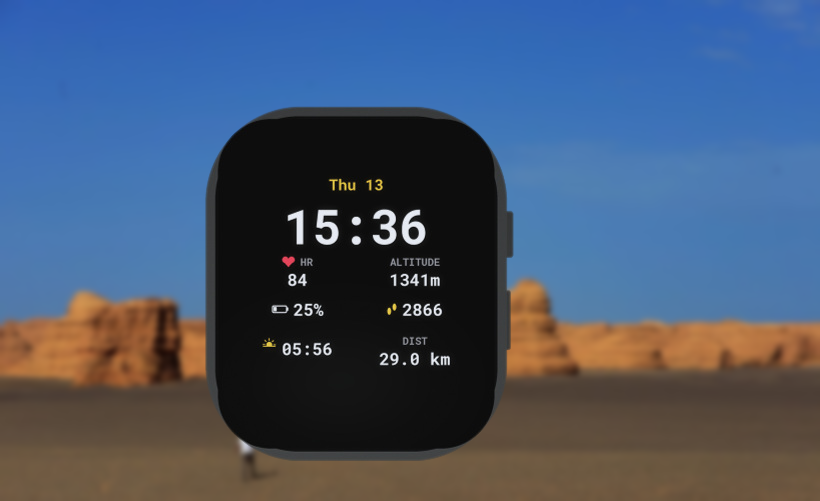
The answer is 15h36
